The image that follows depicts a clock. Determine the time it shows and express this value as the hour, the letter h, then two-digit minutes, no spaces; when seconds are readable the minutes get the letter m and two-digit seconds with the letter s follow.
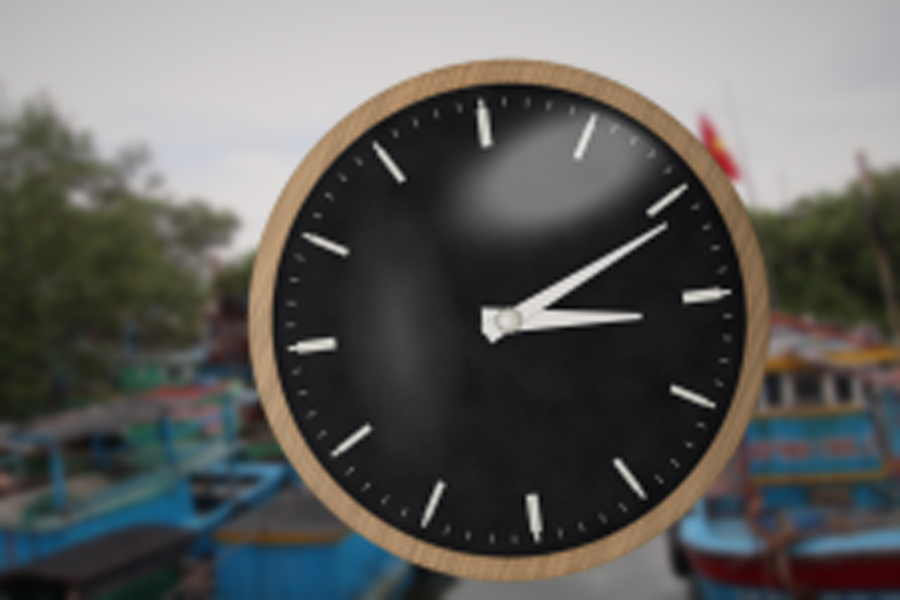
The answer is 3h11
